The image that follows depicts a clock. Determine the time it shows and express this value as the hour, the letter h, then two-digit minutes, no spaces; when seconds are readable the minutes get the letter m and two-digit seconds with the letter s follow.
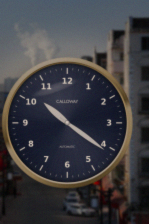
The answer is 10h21
